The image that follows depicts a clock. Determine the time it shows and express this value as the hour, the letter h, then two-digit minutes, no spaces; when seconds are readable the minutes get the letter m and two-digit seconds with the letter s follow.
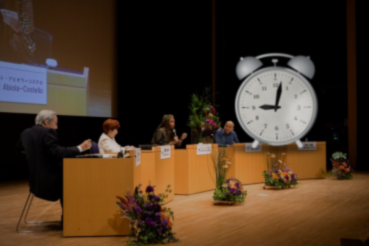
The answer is 9h02
